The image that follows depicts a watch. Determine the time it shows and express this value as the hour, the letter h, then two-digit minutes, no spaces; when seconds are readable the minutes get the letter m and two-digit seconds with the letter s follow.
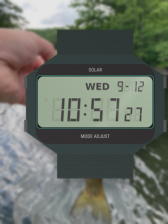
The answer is 10h57m27s
